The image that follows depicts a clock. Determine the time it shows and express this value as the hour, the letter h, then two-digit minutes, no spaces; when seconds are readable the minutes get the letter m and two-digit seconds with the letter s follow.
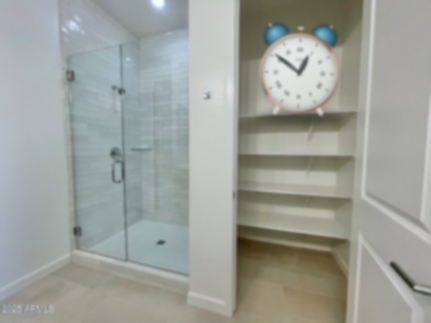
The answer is 12h51
